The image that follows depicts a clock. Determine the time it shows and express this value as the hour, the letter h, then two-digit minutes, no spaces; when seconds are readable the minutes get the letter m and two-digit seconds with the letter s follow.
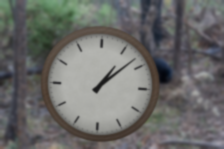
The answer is 1h08
